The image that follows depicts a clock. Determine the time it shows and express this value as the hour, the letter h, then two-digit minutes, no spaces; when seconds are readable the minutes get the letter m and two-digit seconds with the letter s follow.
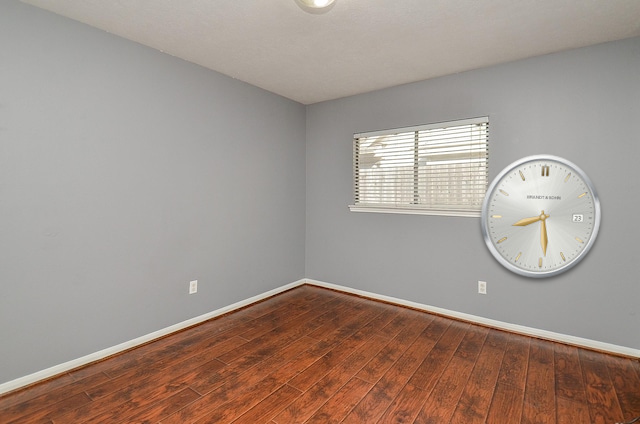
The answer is 8h29
